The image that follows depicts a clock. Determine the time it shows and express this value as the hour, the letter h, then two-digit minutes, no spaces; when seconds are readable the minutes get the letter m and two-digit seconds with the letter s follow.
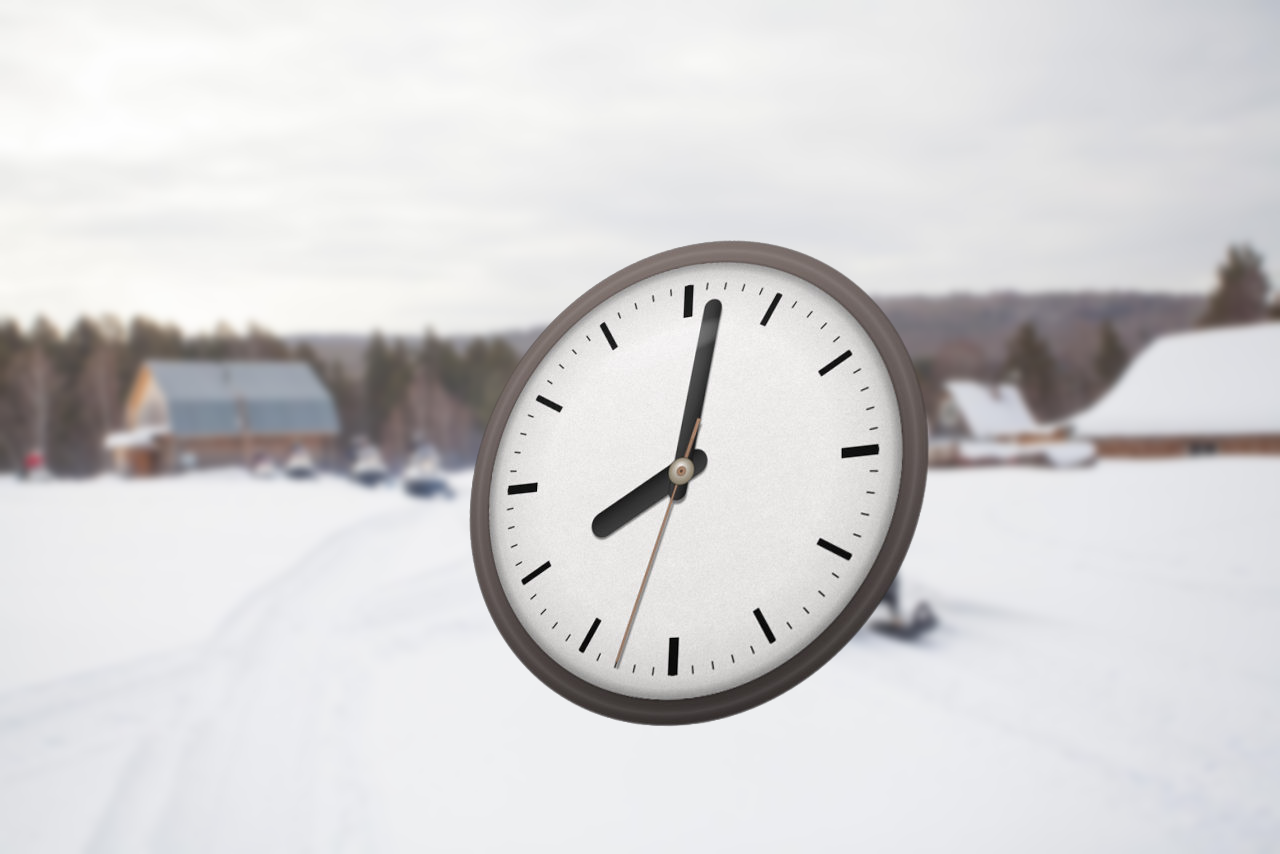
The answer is 8h01m33s
